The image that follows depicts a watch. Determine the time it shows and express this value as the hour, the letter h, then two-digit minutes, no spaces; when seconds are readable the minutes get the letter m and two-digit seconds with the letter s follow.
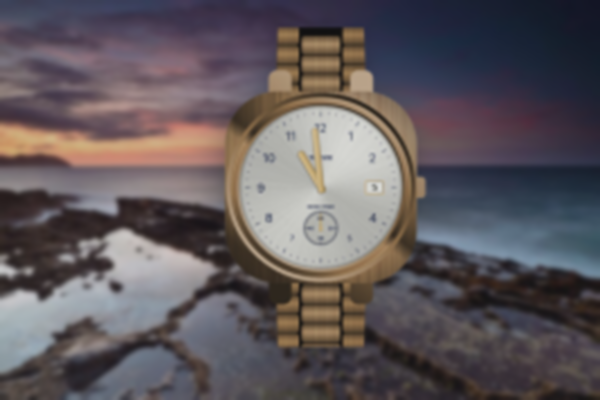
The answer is 10h59
